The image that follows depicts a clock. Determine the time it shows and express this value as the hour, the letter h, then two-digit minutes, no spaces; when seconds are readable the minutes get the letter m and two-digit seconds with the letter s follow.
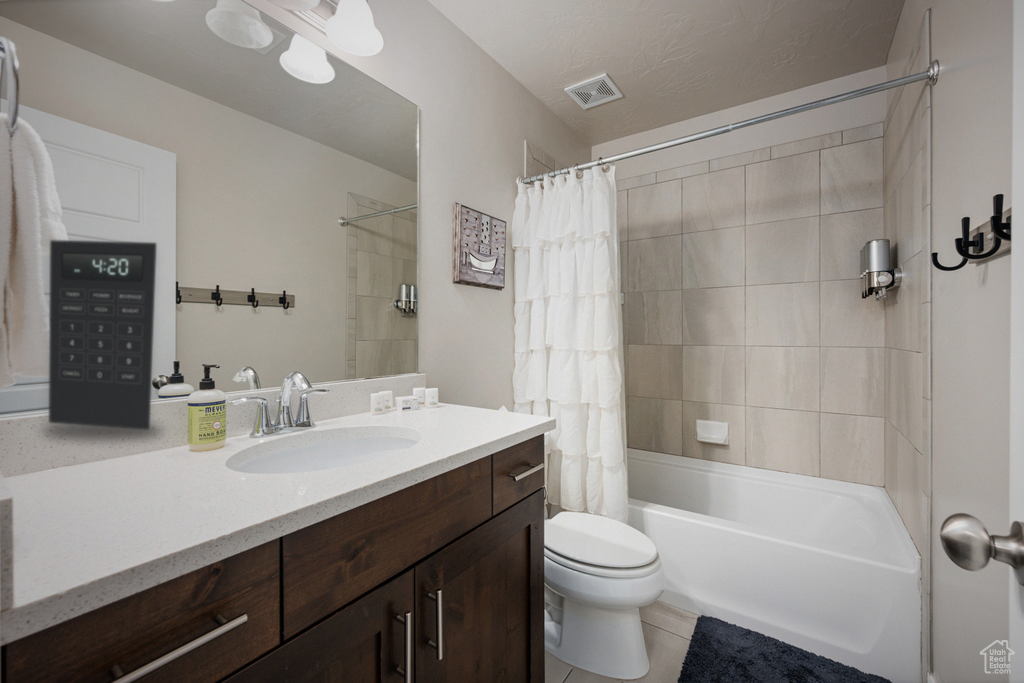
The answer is 4h20
